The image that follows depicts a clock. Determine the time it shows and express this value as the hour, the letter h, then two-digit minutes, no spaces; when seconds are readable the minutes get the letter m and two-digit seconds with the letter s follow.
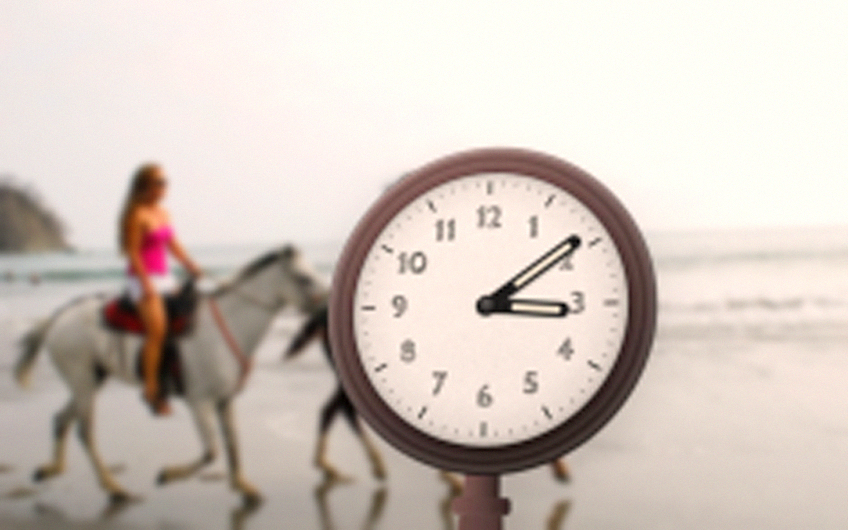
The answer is 3h09
